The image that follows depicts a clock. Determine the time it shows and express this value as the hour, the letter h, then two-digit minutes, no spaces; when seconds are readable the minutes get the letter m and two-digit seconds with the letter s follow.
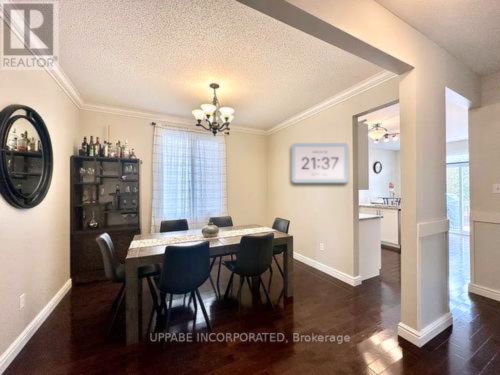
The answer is 21h37
